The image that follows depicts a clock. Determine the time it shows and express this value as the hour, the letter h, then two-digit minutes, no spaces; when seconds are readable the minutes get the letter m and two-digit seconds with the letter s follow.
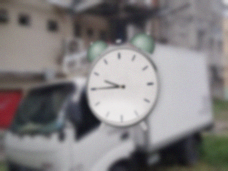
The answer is 9h45
